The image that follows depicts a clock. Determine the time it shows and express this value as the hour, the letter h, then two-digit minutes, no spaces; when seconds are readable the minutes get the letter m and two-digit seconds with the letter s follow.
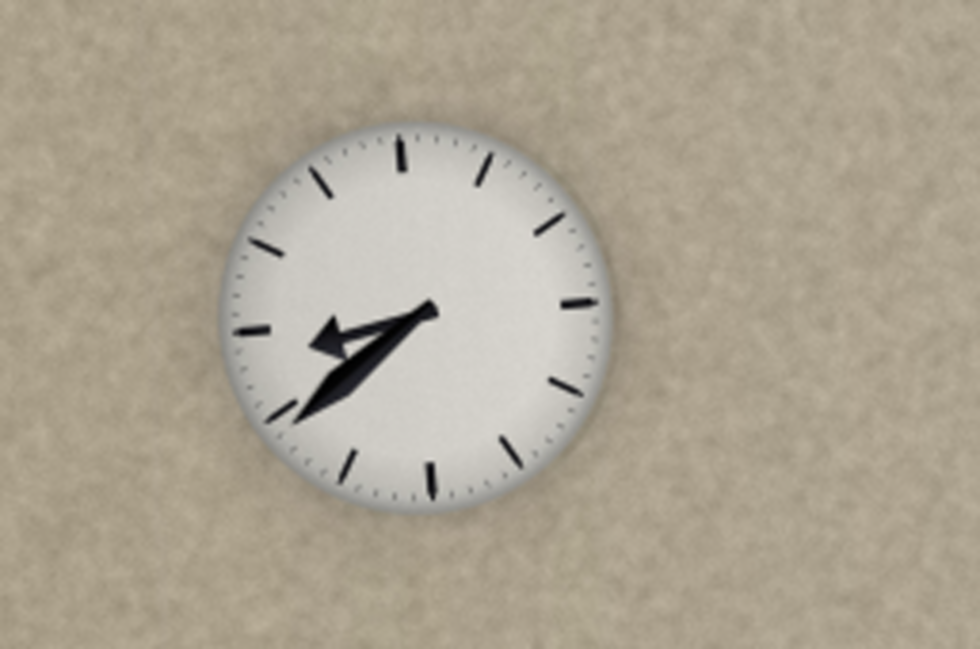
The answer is 8h39
